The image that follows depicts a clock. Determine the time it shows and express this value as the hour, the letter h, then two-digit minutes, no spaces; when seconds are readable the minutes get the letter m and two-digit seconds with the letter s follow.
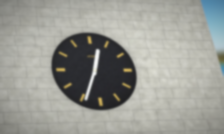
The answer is 12h34
